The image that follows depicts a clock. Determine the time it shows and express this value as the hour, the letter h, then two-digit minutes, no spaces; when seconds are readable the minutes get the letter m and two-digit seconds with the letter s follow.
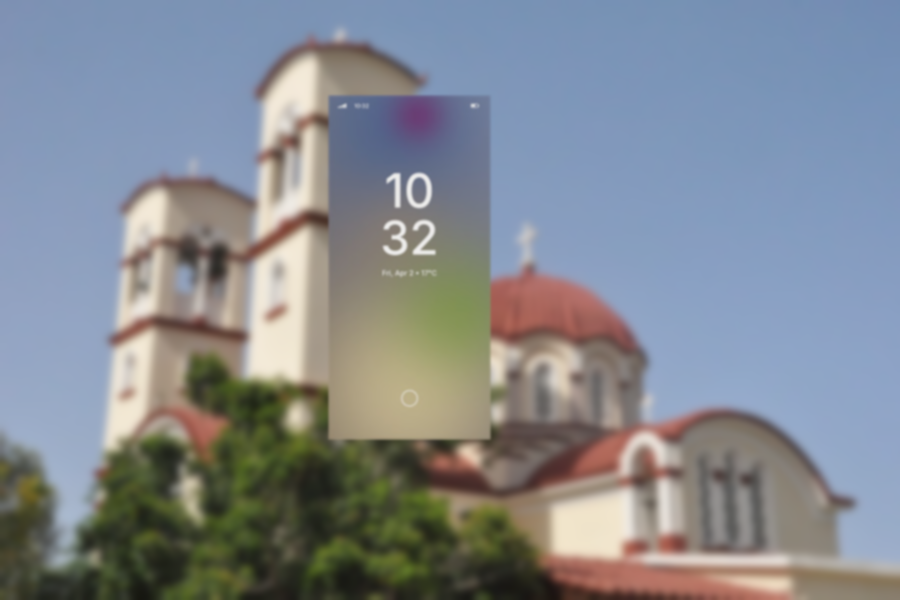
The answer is 10h32
